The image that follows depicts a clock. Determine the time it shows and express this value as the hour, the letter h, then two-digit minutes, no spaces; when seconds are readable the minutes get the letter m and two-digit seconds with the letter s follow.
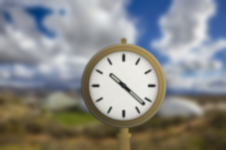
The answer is 10h22
